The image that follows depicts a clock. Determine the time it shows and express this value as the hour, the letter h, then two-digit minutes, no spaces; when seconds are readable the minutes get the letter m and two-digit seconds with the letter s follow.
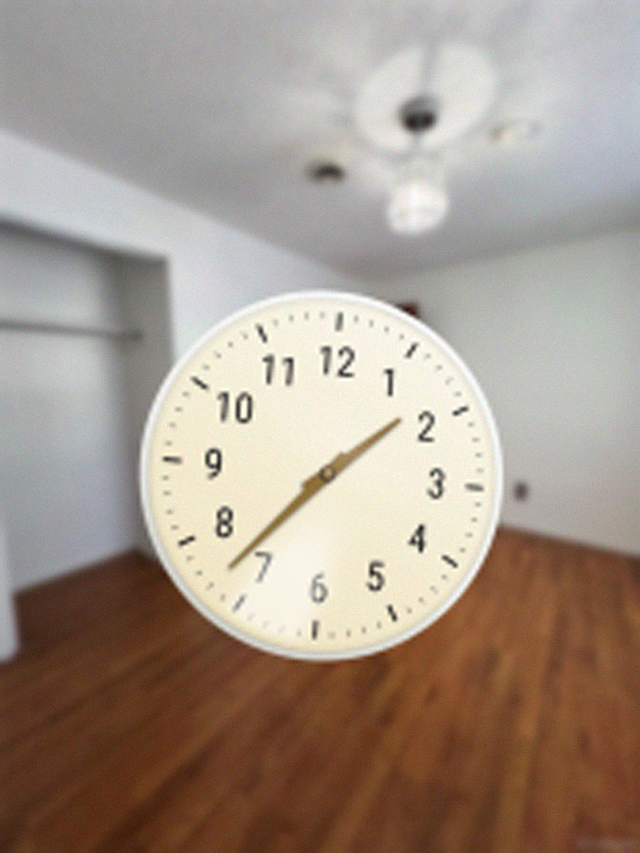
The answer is 1h37
